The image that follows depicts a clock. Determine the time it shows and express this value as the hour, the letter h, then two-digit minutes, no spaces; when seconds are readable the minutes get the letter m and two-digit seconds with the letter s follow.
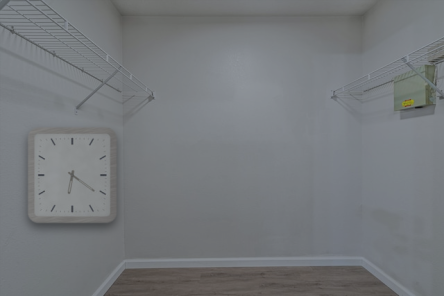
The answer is 6h21
